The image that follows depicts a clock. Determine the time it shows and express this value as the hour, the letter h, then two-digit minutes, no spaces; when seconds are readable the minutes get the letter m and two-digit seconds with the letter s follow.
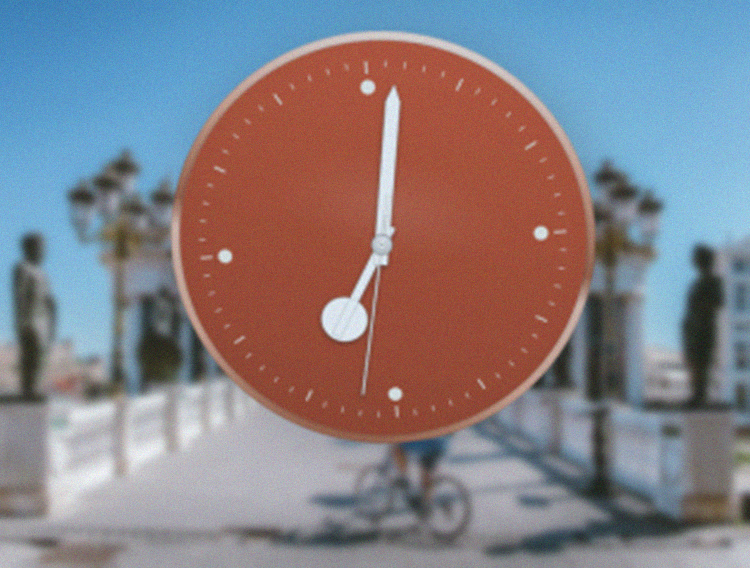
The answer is 7h01m32s
